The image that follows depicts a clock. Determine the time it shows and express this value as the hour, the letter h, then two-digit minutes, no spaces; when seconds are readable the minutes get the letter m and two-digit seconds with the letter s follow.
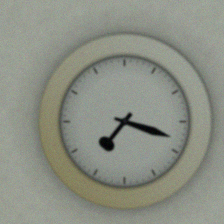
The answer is 7h18
